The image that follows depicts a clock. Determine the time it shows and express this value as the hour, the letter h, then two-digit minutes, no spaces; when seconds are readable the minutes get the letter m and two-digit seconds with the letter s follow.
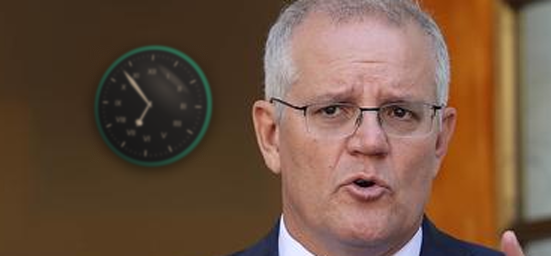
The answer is 6h53
